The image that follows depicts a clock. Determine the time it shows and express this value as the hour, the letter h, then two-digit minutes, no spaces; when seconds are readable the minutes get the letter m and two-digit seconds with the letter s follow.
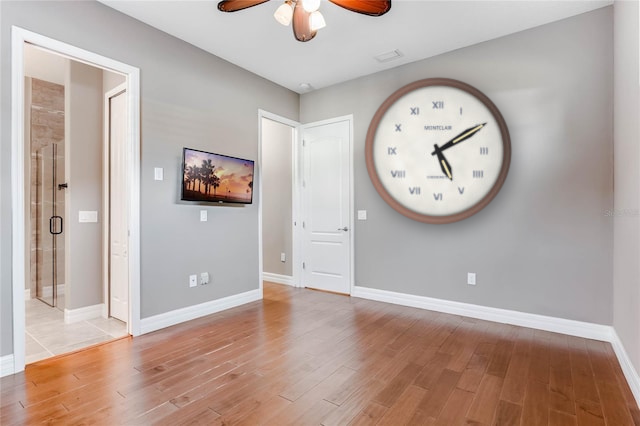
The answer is 5h10
